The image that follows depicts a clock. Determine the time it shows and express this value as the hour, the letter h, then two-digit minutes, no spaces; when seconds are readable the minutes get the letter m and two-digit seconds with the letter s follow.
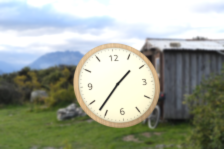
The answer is 1h37
